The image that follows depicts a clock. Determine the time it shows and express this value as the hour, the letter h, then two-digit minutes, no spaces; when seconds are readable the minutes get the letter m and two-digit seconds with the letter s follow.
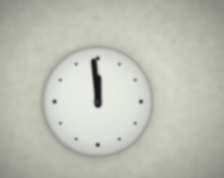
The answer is 11h59
